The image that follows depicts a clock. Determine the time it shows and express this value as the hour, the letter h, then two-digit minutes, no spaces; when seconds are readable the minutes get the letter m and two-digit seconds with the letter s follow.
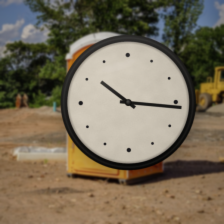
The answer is 10h16
